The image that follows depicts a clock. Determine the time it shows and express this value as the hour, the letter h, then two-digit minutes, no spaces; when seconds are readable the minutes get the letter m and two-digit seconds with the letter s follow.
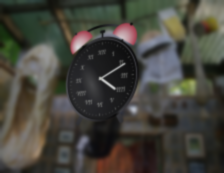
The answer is 4h11
